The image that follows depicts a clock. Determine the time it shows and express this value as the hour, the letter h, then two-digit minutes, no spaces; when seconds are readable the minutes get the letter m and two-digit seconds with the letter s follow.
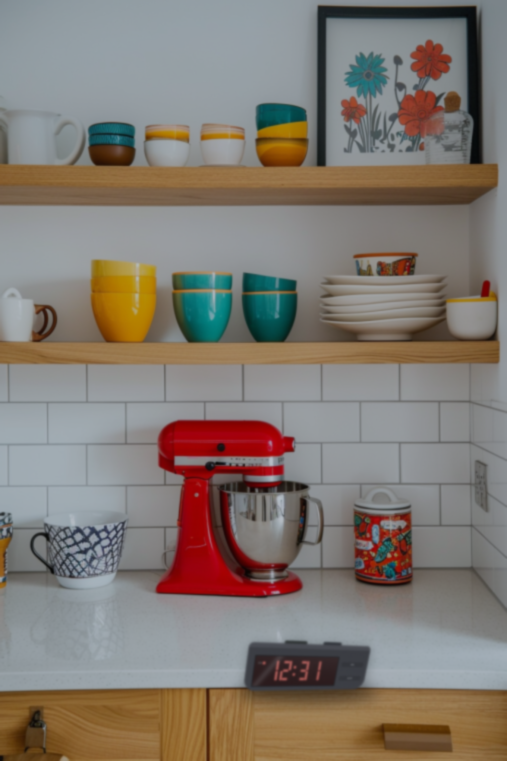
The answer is 12h31
